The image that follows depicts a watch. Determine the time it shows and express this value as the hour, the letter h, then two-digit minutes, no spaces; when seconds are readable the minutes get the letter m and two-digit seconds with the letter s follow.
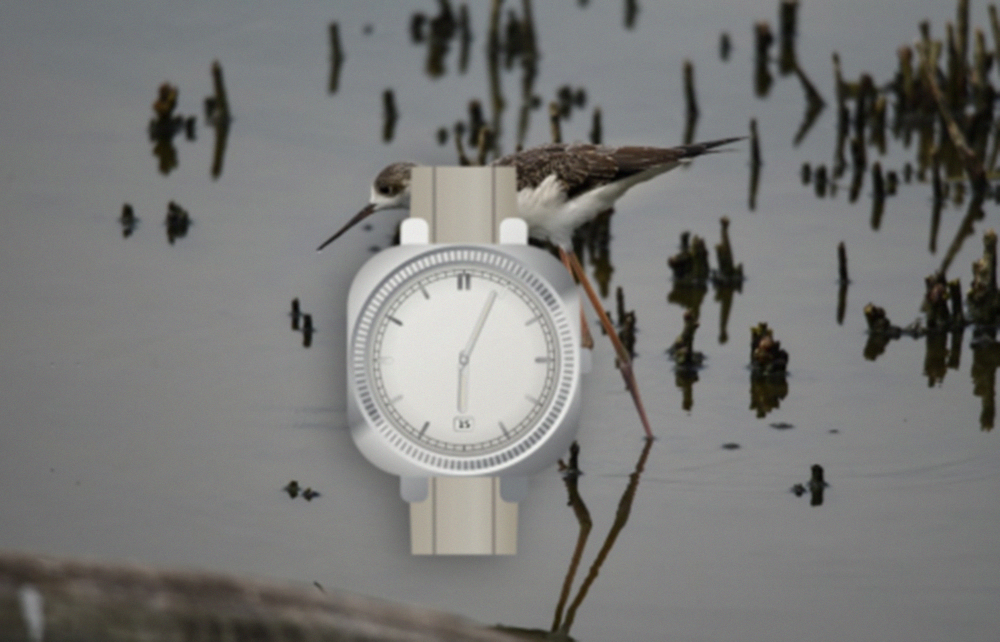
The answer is 6h04
